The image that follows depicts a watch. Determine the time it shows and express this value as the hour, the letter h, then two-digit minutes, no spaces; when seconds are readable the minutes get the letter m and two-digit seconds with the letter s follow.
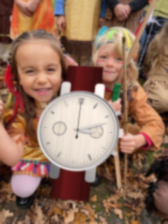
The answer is 3h12
